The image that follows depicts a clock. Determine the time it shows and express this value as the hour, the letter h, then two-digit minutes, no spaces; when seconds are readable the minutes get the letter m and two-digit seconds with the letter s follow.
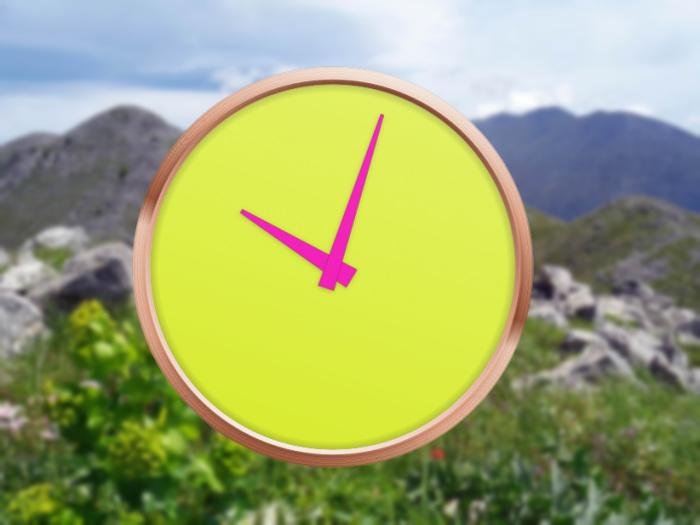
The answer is 10h03
